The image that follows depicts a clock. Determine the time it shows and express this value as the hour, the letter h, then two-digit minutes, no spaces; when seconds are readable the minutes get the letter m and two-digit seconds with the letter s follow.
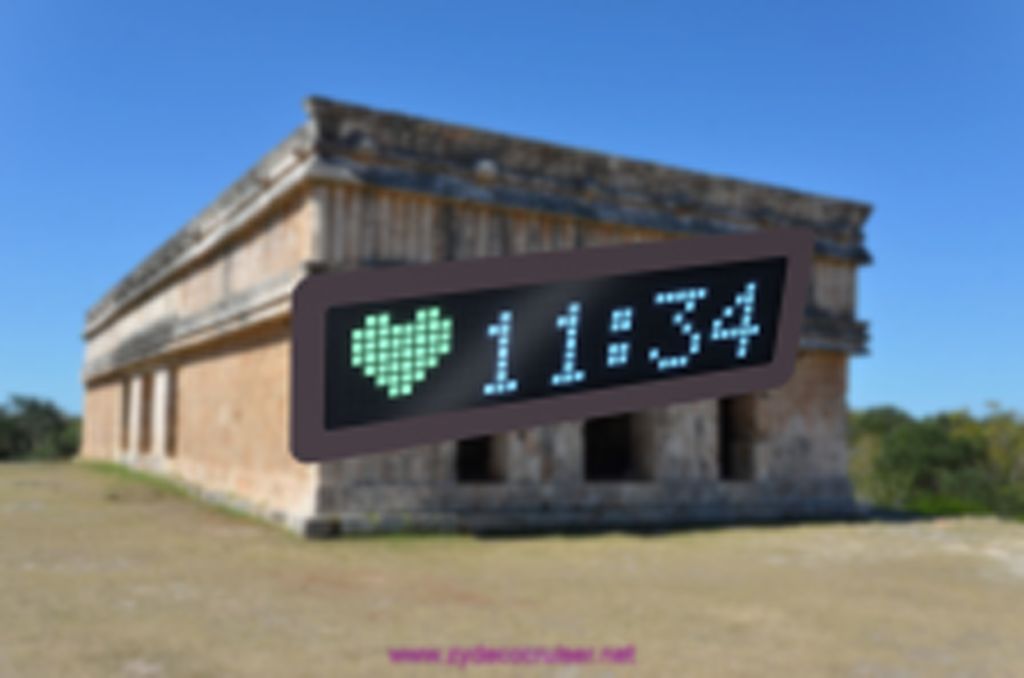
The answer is 11h34
